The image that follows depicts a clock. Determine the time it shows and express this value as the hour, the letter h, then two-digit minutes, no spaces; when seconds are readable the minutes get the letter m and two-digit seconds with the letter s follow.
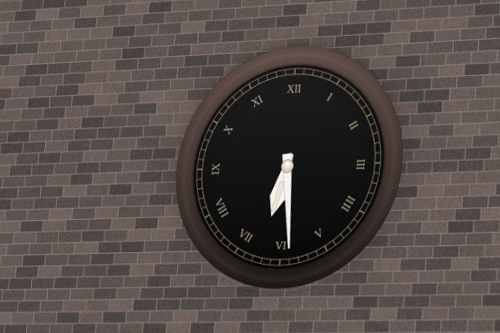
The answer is 6h29
